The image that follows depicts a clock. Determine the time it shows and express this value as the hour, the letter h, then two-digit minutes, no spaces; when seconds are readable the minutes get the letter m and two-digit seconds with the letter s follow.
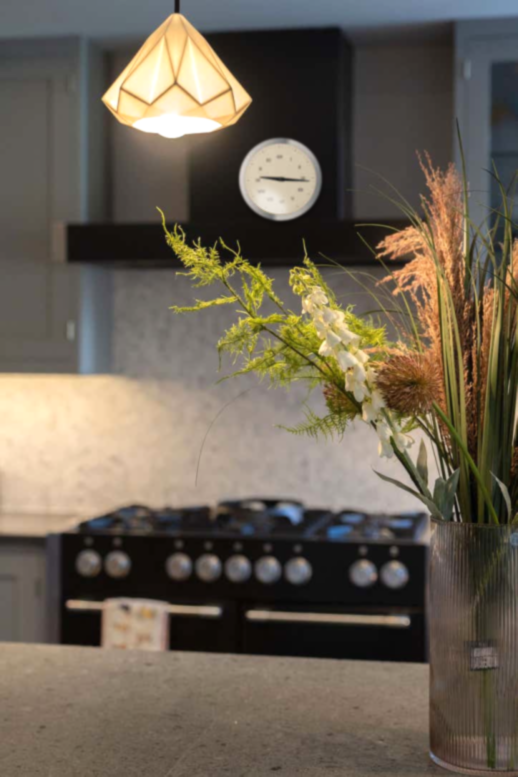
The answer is 9h16
